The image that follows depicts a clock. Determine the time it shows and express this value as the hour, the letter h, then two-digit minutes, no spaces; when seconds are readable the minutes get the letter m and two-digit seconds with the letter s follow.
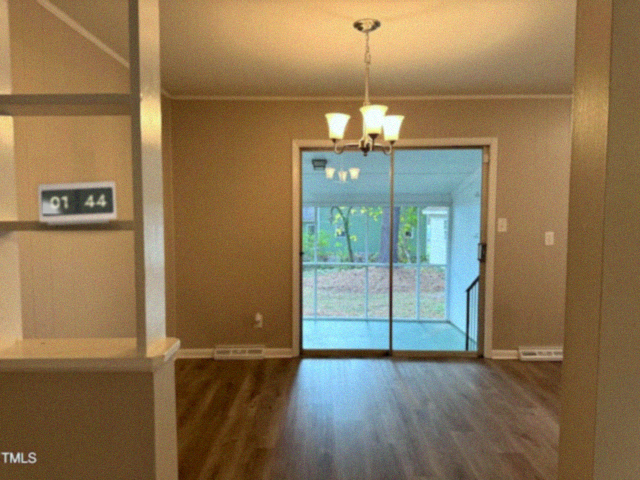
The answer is 1h44
